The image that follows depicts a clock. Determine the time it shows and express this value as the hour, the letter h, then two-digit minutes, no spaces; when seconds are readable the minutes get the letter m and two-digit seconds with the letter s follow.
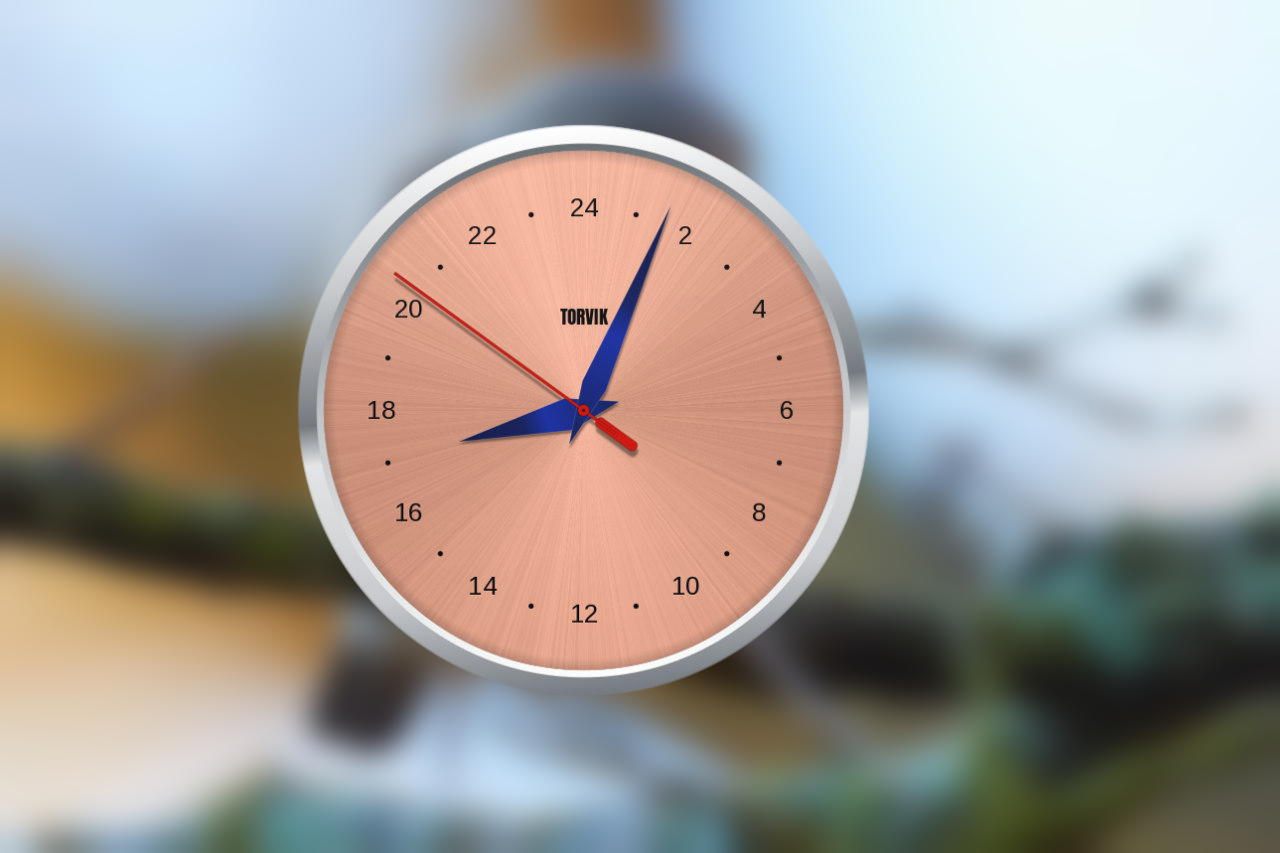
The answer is 17h03m51s
